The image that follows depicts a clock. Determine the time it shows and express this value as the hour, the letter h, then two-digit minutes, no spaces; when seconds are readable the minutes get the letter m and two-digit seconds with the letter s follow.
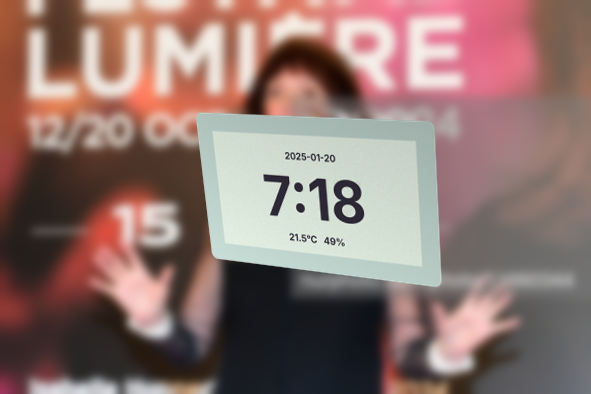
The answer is 7h18
